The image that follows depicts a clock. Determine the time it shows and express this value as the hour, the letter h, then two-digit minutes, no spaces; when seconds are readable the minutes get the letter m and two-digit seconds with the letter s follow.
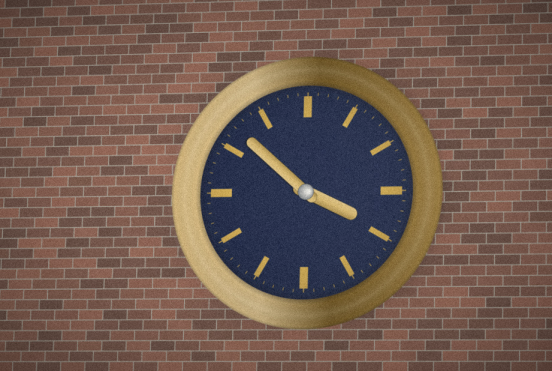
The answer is 3h52
